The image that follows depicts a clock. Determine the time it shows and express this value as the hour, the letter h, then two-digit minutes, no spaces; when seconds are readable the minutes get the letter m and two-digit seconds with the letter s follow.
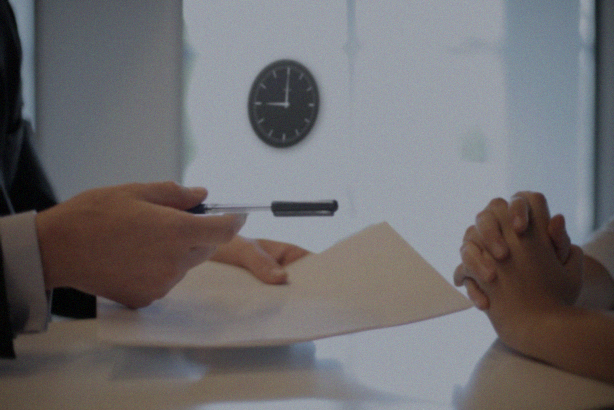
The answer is 9h00
